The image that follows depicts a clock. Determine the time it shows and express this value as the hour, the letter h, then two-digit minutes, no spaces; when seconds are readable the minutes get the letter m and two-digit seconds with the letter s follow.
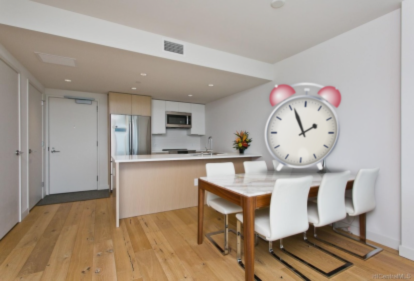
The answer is 1h56
